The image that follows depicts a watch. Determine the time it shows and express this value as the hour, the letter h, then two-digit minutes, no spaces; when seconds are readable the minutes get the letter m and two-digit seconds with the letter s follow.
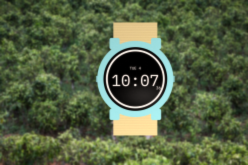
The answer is 10h07
